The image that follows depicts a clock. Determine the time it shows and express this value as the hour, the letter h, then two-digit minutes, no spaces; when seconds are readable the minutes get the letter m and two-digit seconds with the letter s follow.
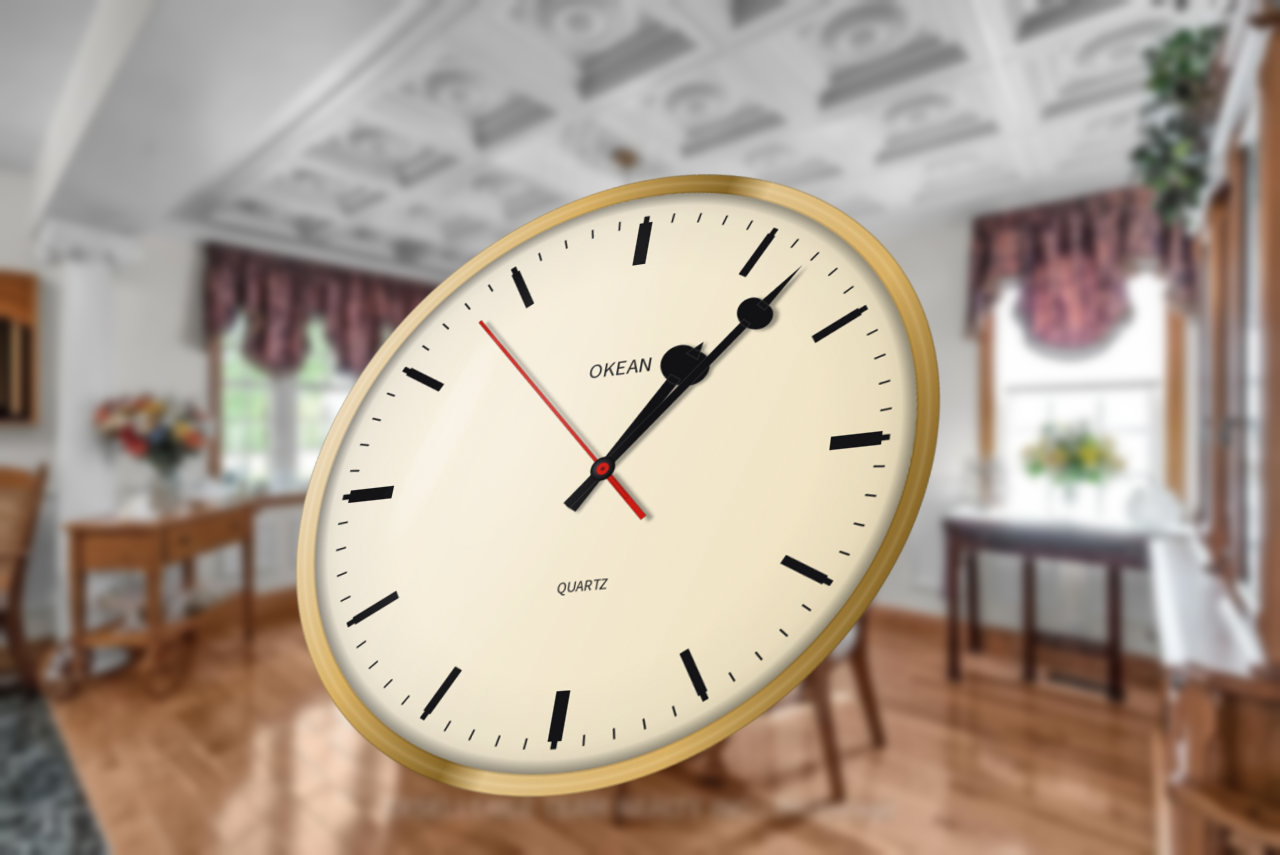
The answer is 1h06m53s
